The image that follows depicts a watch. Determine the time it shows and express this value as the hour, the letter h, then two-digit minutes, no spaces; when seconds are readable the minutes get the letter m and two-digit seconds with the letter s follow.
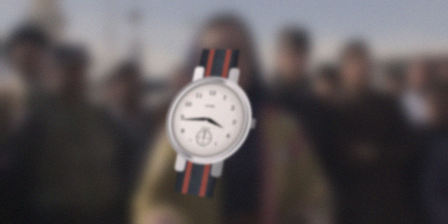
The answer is 3h44
